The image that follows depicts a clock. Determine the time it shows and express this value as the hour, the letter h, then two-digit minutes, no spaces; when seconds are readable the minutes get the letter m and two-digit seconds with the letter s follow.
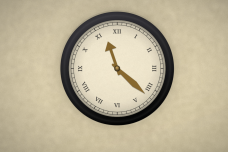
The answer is 11h22
